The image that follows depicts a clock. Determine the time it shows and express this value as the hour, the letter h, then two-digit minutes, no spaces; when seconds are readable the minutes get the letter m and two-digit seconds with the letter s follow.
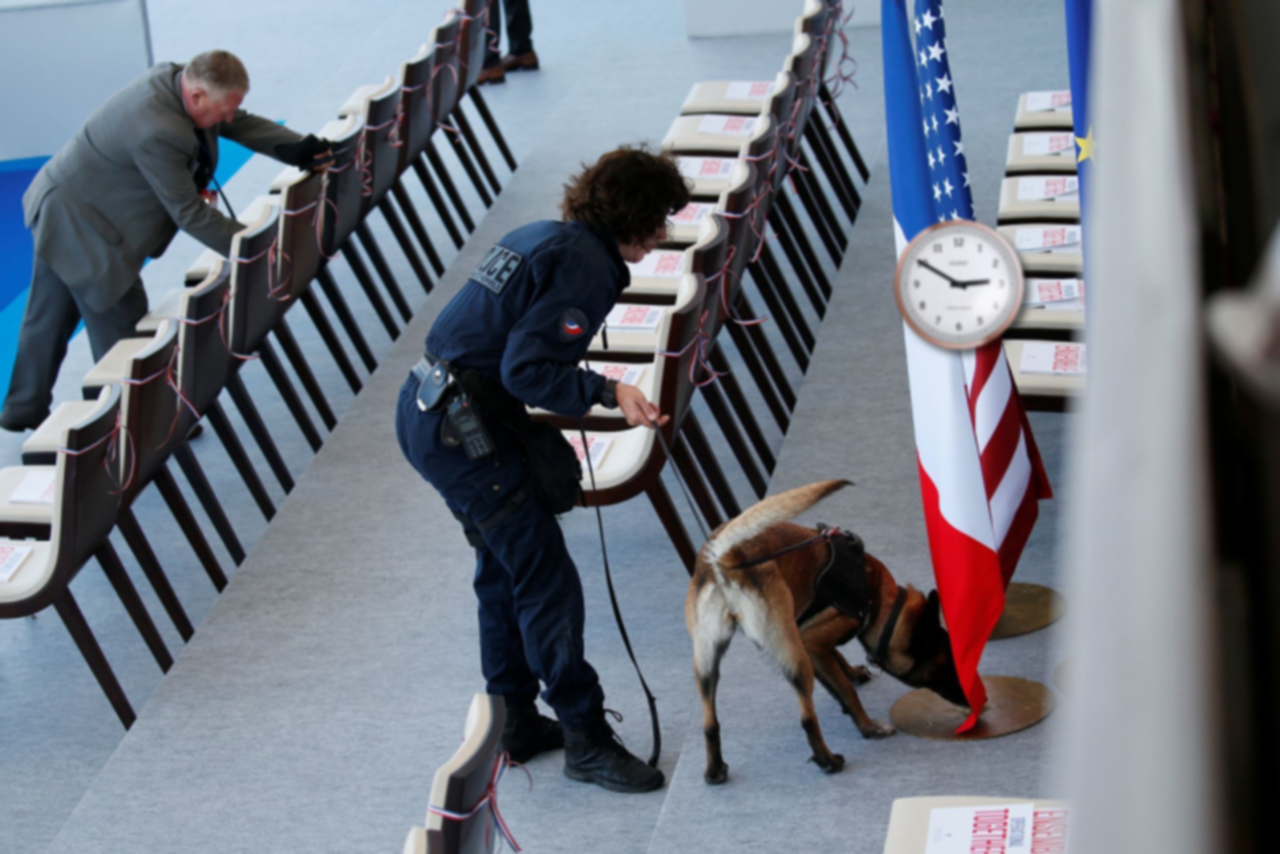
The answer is 2h50
